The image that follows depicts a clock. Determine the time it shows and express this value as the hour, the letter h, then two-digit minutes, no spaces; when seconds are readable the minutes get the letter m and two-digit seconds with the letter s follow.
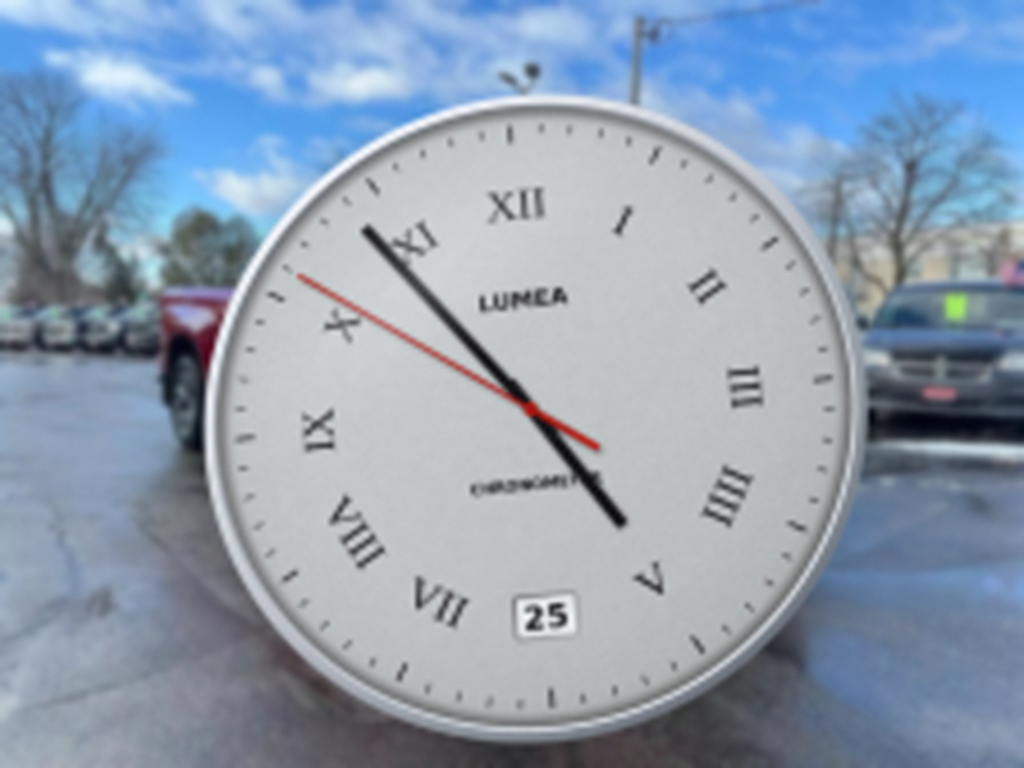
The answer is 4h53m51s
